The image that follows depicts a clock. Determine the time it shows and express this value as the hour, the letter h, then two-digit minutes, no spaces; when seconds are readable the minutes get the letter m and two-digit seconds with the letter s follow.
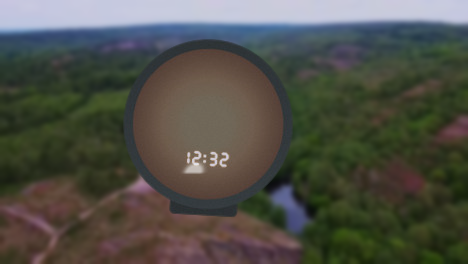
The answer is 12h32
